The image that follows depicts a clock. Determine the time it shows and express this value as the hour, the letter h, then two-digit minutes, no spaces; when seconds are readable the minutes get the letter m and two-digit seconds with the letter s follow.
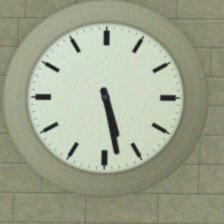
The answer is 5h28
